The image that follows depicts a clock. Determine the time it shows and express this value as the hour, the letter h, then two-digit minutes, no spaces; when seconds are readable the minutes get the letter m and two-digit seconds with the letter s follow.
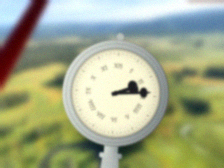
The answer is 2h14
